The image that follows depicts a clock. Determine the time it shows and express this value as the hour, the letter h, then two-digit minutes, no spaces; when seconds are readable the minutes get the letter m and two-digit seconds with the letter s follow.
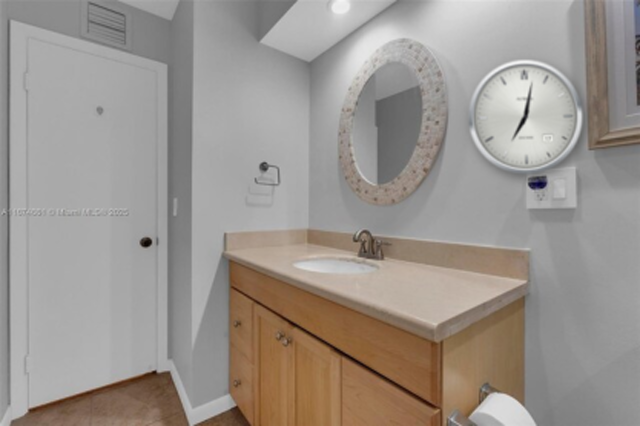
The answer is 7h02
